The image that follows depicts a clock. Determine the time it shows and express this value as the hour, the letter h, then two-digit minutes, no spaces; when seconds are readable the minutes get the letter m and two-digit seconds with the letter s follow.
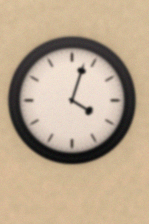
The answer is 4h03
